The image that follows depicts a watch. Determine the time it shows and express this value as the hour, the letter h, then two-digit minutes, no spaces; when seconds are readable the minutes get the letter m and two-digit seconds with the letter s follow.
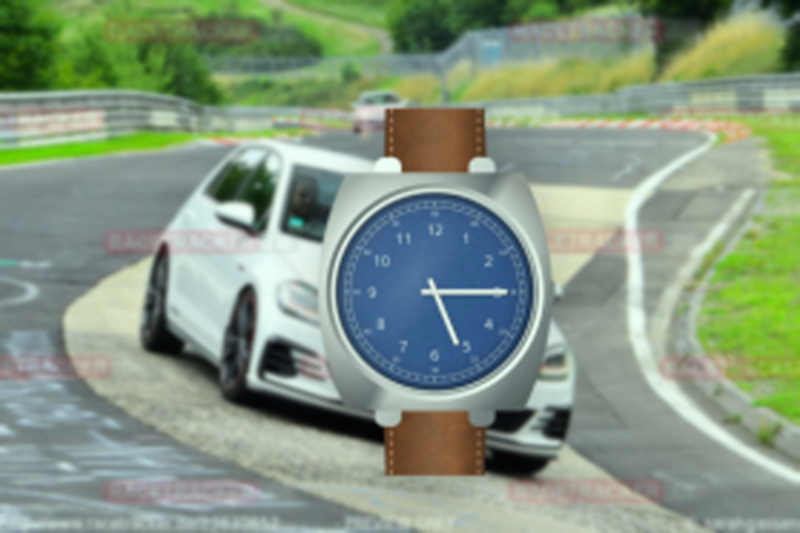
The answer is 5h15
